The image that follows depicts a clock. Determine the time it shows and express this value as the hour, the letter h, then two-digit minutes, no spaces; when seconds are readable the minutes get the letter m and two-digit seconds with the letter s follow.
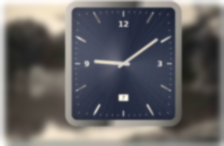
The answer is 9h09
